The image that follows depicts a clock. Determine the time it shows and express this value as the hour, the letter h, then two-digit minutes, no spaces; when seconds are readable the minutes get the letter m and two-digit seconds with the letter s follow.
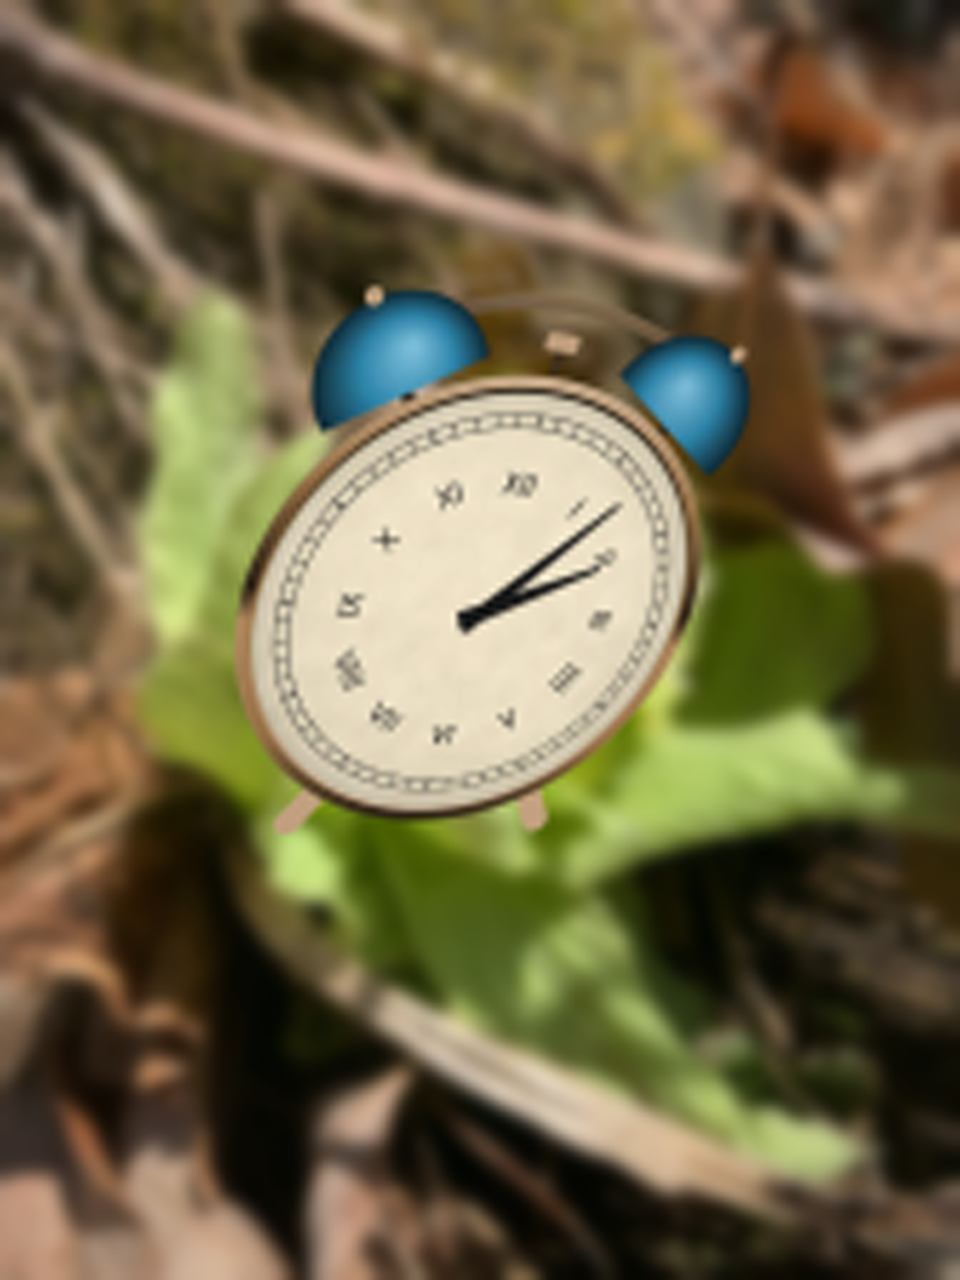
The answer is 2h07
